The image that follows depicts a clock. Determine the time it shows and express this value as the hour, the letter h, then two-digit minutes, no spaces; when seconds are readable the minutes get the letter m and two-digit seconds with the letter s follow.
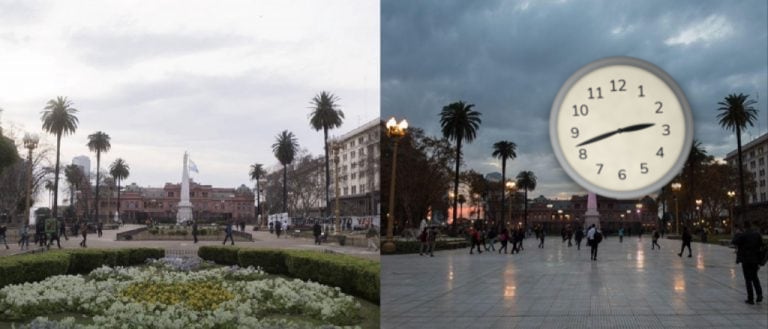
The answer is 2h42
